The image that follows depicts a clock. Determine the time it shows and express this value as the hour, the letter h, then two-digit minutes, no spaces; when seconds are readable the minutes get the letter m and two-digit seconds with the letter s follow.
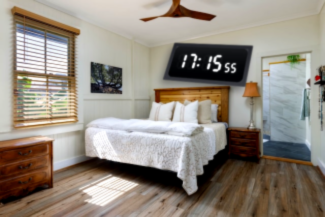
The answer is 17h15m55s
